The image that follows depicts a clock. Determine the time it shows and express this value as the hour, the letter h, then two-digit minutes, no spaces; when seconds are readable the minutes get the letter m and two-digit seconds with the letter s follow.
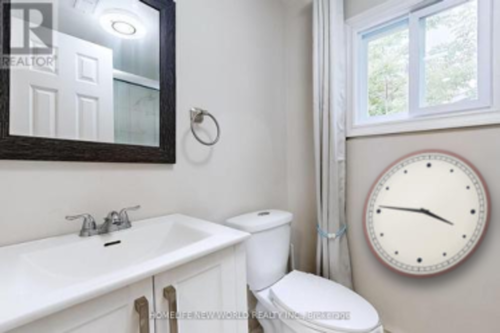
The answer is 3h46
